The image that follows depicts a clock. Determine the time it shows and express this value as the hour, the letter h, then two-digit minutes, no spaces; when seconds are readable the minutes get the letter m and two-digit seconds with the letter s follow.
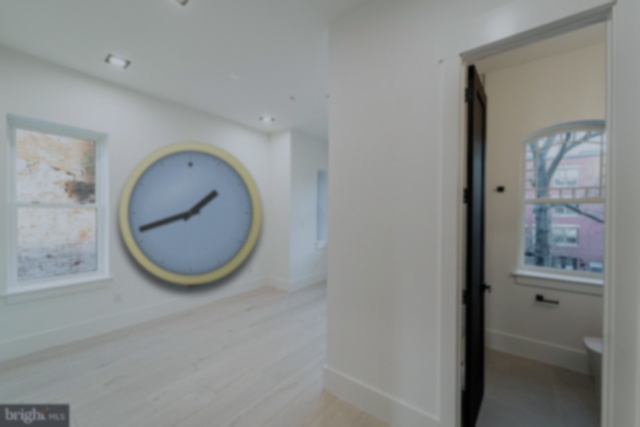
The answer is 1h42
